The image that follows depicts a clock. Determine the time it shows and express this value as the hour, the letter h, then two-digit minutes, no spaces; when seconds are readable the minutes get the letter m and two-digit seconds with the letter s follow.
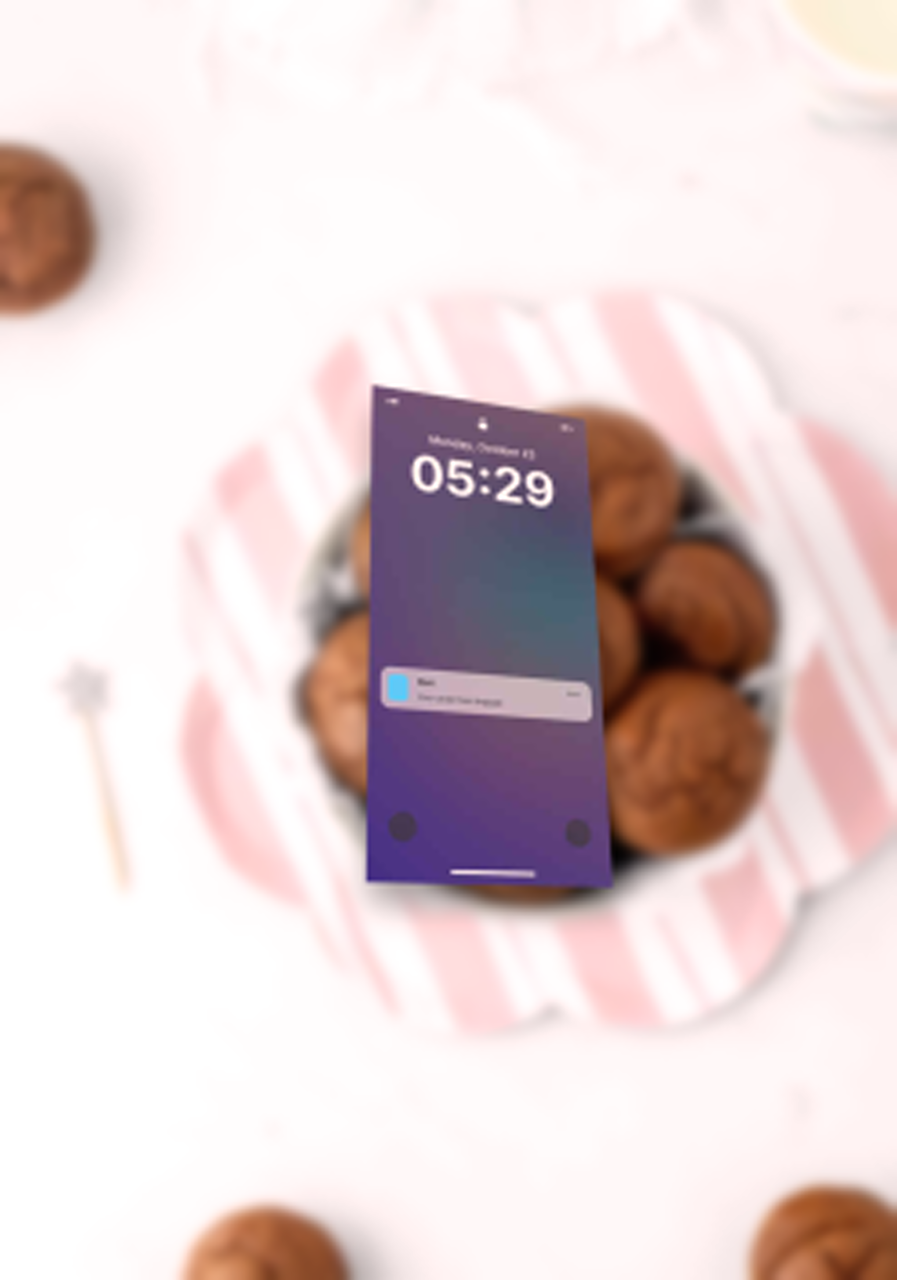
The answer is 5h29
